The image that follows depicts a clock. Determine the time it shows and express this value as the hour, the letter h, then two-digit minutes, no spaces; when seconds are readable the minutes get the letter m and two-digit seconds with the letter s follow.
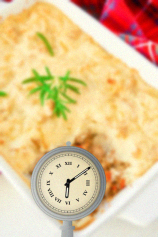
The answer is 6h09
